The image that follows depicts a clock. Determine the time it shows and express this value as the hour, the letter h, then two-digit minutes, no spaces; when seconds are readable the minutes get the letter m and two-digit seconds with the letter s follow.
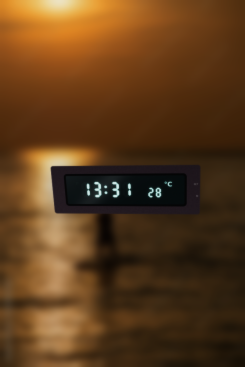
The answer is 13h31
